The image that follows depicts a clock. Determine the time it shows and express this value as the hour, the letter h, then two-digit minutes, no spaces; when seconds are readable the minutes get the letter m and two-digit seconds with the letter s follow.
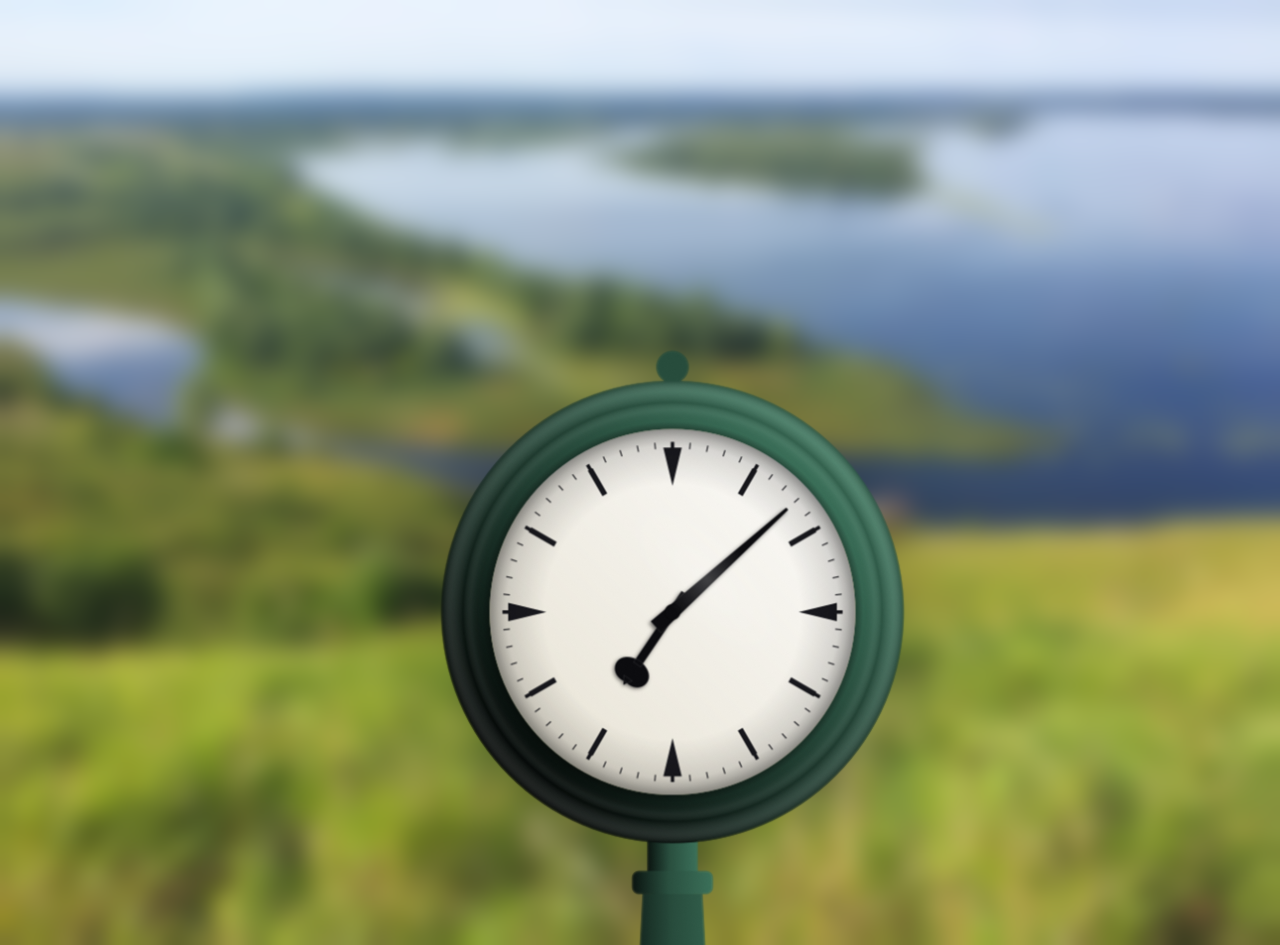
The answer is 7h08
